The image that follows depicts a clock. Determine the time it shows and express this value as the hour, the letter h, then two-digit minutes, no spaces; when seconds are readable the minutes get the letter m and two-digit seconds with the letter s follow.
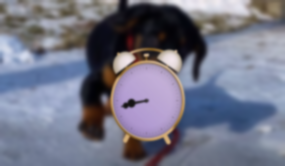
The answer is 8h43
